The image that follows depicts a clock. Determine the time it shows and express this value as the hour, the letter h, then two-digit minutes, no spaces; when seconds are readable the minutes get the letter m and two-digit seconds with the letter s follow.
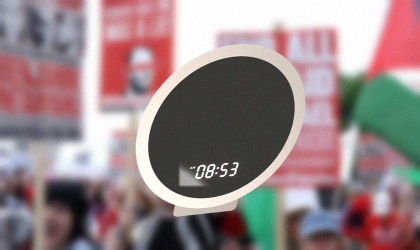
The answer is 8h53
